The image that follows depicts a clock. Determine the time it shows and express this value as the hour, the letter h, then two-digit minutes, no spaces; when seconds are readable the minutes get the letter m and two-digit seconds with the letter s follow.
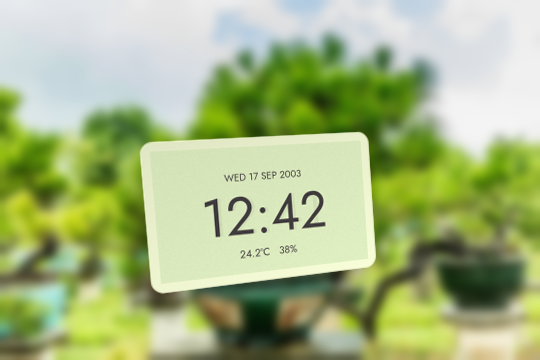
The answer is 12h42
